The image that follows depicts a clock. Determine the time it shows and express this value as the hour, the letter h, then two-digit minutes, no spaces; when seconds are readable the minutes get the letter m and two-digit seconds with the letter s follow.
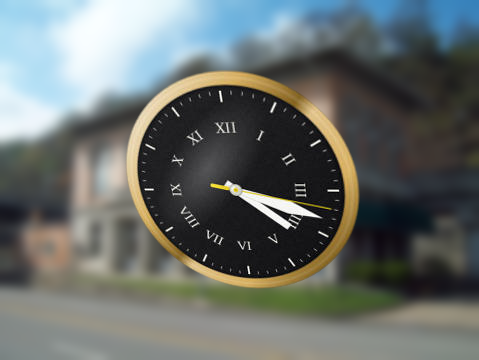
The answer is 4h18m17s
